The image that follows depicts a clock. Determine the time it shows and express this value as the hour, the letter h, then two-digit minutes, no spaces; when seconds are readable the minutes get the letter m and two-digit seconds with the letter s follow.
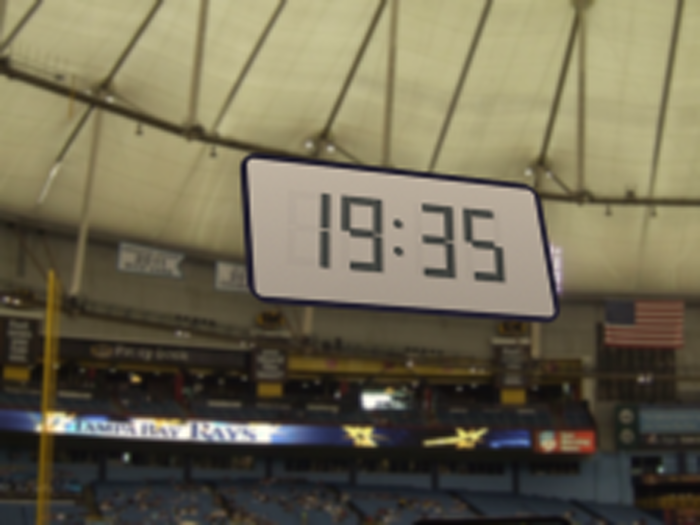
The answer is 19h35
